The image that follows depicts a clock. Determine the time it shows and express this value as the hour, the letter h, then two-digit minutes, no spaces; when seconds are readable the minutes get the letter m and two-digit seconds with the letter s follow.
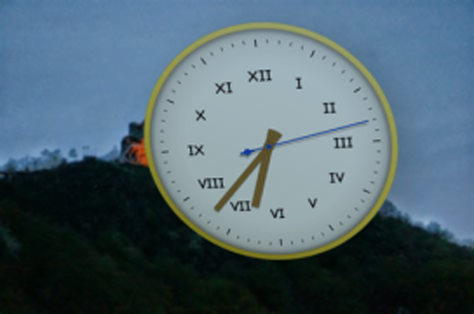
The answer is 6h37m13s
